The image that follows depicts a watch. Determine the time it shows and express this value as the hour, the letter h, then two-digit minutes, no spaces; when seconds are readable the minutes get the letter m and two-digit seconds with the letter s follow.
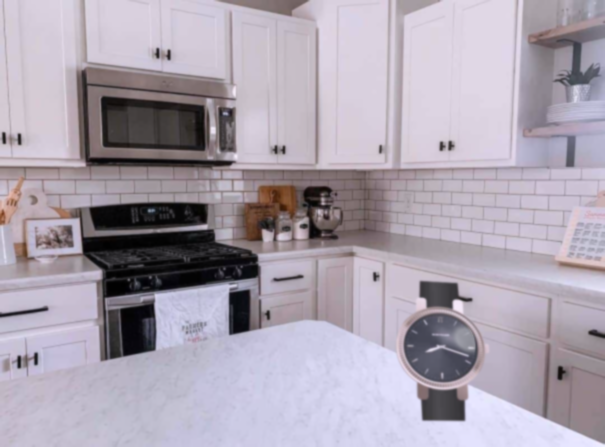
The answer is 8h18
